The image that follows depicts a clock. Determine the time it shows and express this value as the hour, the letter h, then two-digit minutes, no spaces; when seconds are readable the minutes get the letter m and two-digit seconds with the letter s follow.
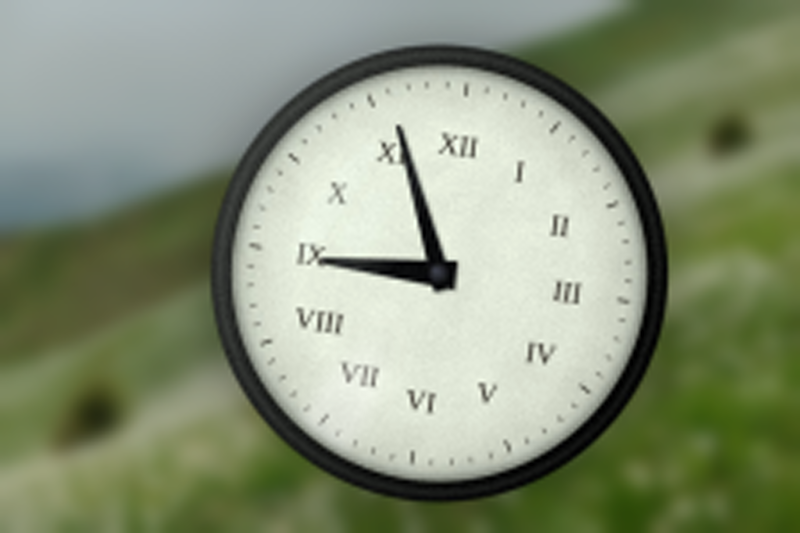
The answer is 8h56
